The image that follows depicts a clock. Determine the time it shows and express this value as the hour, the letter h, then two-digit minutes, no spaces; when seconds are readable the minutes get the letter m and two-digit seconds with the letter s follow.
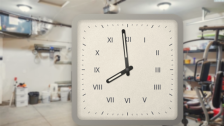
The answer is 7h59
